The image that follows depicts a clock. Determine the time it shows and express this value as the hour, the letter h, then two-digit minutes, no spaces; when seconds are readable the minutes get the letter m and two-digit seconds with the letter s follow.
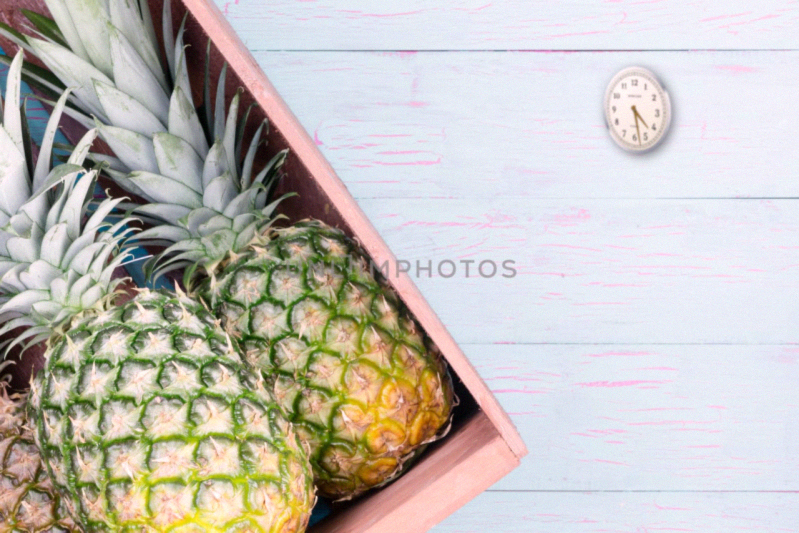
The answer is 4h28
